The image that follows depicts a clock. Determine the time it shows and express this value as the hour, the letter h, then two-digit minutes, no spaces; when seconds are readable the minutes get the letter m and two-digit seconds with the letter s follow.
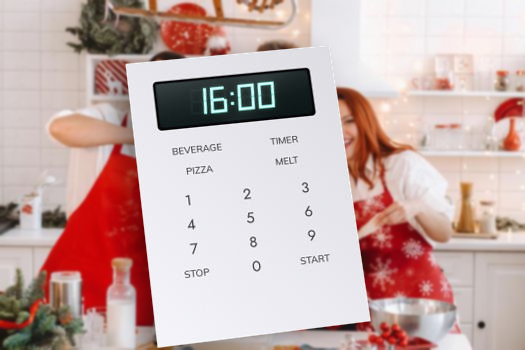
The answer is 16h00
